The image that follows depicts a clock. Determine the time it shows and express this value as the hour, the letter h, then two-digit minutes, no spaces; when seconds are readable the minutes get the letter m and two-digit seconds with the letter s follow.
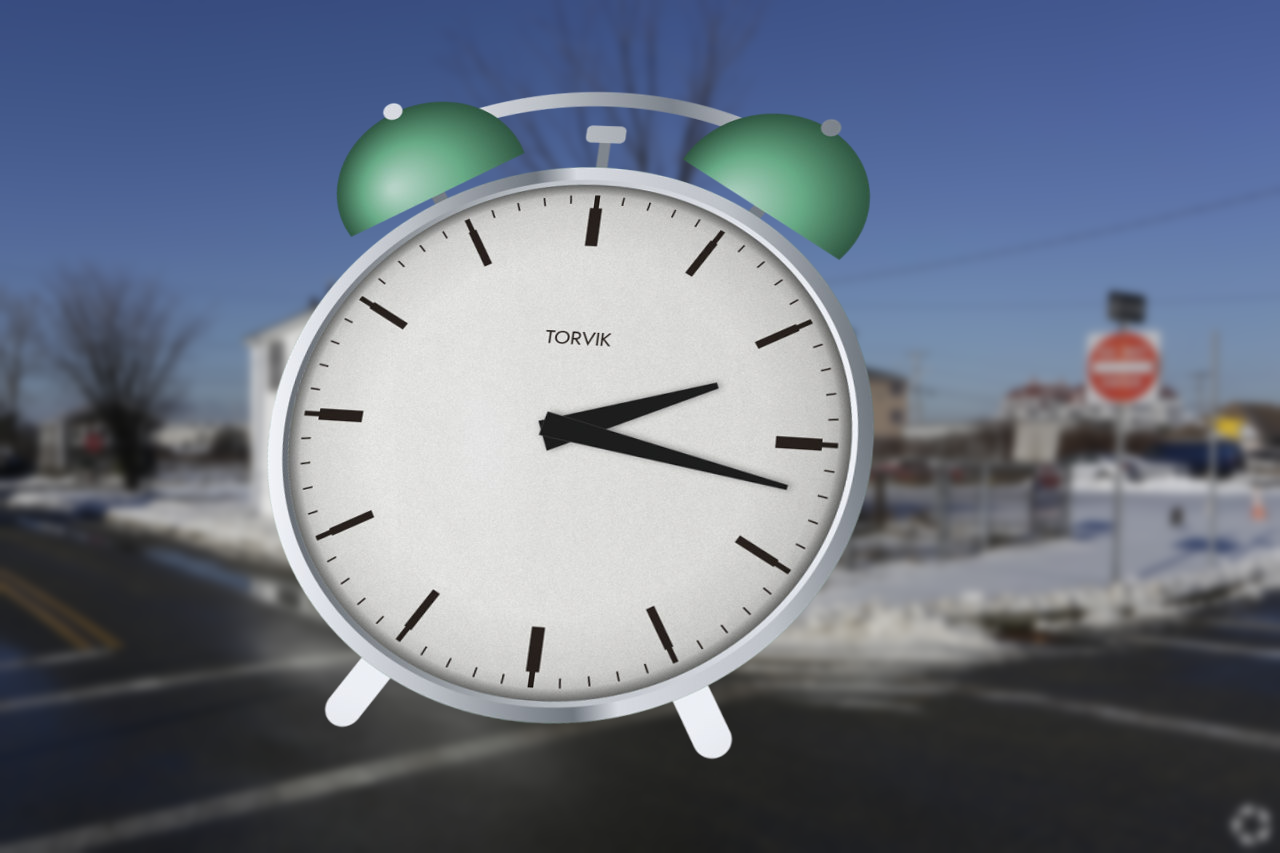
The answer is 2h17
